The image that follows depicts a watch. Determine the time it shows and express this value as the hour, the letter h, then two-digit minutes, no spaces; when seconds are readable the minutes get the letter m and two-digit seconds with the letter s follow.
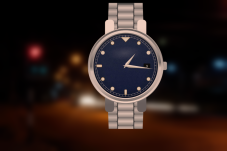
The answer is 1h16
